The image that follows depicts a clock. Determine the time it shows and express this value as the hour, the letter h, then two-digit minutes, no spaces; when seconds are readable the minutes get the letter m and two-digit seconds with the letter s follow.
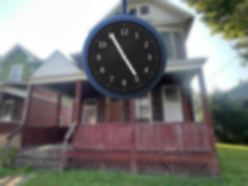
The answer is 4h55
